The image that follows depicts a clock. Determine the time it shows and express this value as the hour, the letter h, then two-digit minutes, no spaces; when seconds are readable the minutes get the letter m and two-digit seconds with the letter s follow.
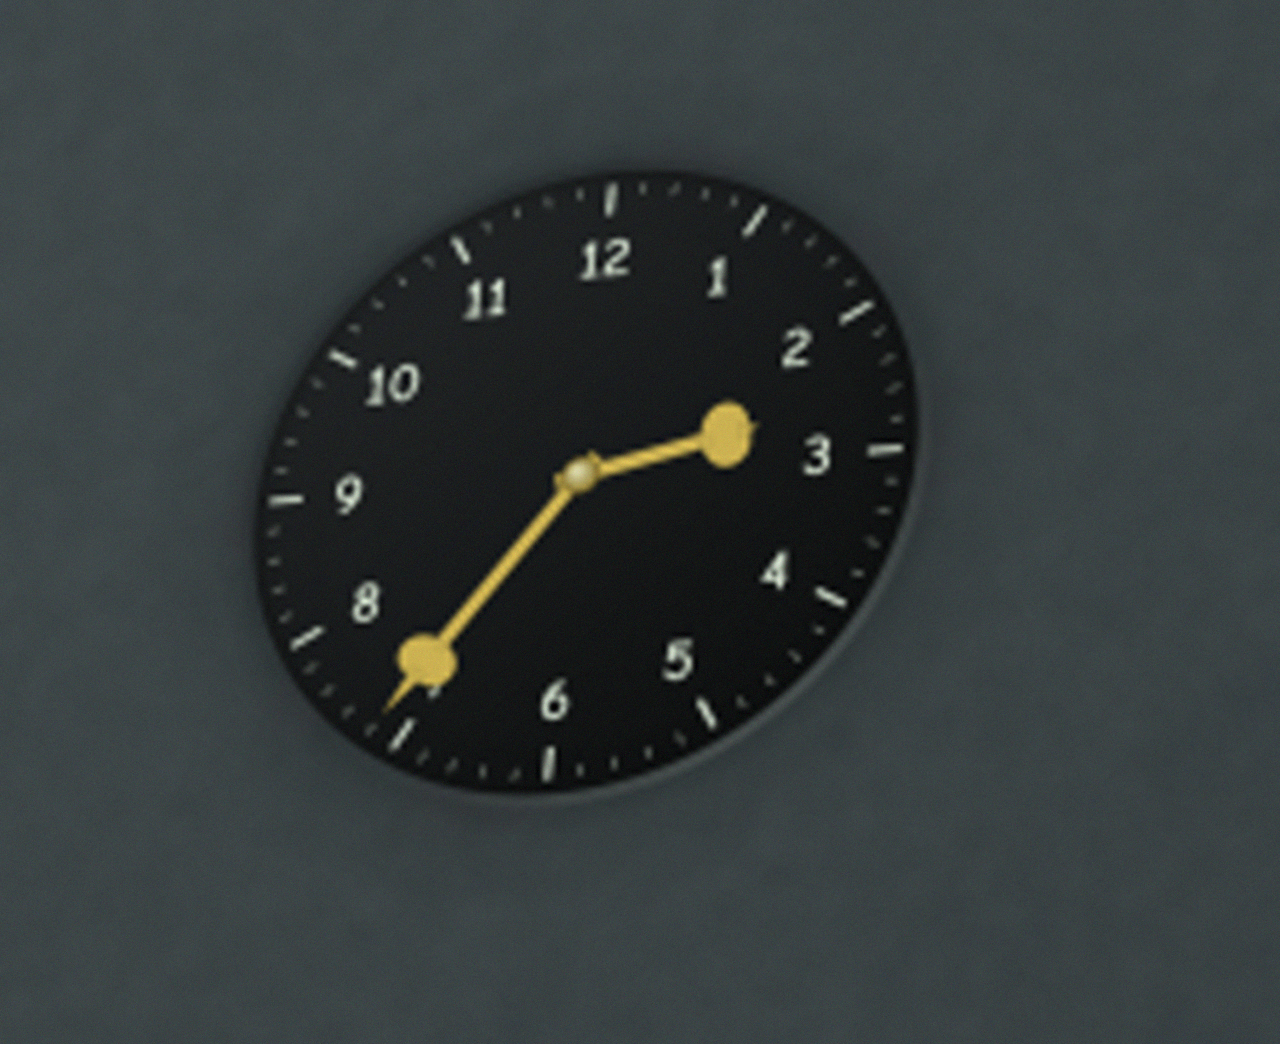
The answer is 2h36
